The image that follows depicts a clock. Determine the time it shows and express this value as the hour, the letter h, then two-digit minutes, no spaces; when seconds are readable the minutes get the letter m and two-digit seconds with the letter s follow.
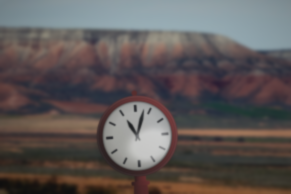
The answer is 11h03
